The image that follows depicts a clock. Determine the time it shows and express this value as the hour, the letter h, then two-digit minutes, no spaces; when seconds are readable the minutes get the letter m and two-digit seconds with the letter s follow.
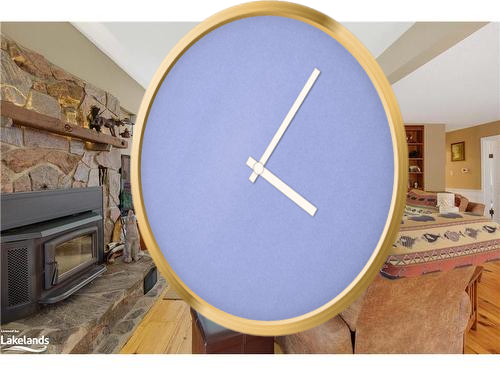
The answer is 4h06
